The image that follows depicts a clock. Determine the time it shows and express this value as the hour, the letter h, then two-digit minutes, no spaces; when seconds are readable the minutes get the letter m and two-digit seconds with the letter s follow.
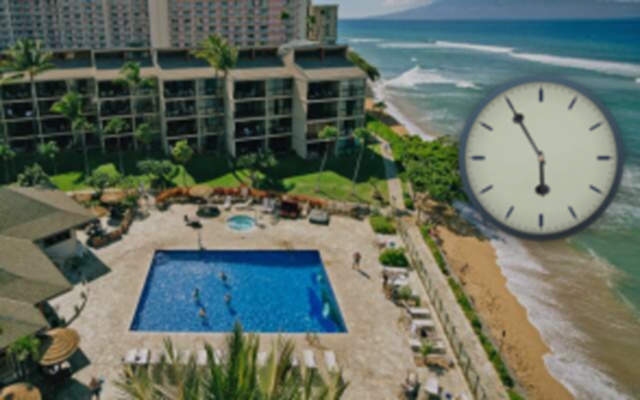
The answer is 5h55
